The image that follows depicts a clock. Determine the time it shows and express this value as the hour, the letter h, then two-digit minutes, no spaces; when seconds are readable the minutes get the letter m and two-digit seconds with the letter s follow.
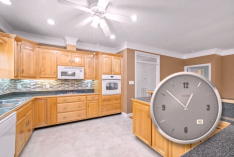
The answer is 12h52
